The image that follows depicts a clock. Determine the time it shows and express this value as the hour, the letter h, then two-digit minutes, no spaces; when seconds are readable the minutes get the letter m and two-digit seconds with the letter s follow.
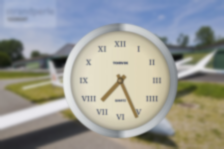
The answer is 7h26
